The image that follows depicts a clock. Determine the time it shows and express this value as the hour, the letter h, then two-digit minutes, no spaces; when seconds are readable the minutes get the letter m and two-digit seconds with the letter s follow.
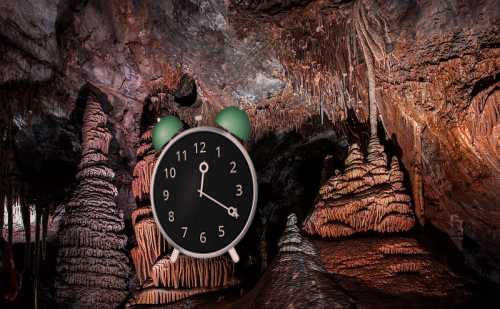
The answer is 12h20
